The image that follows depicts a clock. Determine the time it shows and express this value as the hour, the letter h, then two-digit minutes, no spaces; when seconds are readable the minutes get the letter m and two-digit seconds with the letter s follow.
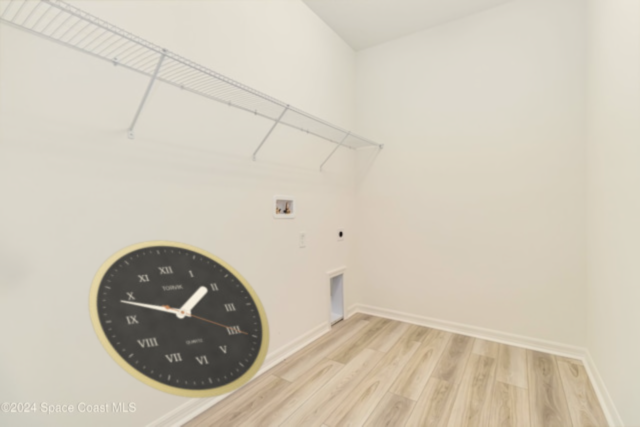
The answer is 1h48m20s
